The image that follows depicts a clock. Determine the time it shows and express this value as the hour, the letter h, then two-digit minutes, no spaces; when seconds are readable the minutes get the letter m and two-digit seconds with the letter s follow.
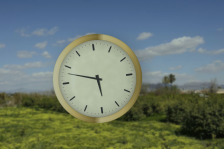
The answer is 5h48
